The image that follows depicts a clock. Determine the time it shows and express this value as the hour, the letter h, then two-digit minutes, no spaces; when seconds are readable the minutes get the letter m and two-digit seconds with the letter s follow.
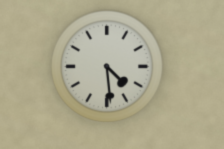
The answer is 4h29
